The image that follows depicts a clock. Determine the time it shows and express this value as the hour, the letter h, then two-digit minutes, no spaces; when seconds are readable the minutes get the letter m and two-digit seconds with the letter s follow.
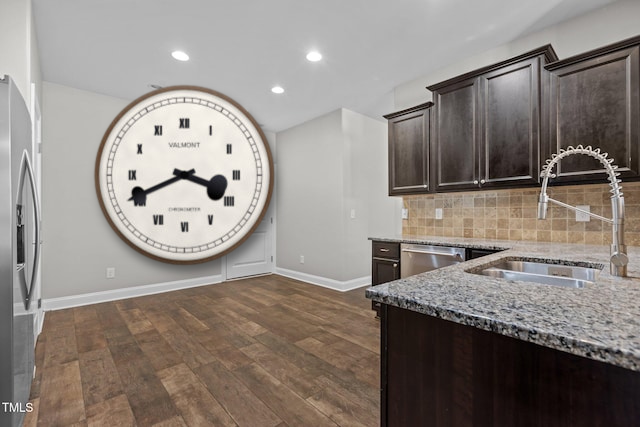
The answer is 3h41
